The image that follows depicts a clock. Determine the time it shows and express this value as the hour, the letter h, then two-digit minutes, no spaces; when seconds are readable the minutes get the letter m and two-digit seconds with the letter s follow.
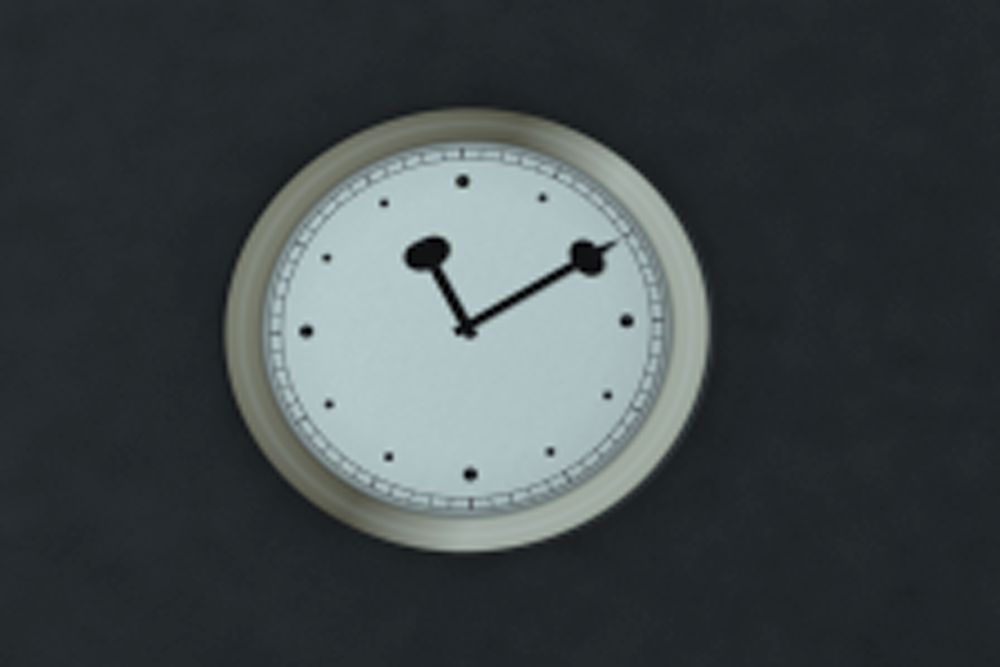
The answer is 11h10
